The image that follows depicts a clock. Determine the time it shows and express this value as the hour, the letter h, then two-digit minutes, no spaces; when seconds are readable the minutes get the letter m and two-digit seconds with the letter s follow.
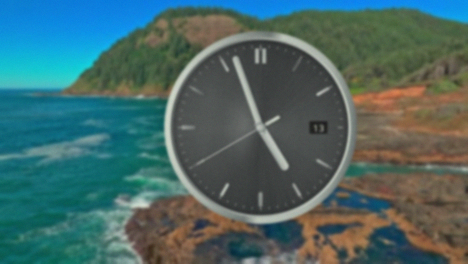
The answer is 4h56m40s
